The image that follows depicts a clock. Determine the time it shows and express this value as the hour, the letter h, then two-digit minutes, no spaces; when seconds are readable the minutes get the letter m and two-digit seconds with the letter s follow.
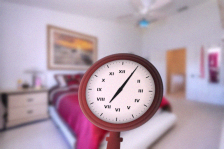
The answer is 7h05
